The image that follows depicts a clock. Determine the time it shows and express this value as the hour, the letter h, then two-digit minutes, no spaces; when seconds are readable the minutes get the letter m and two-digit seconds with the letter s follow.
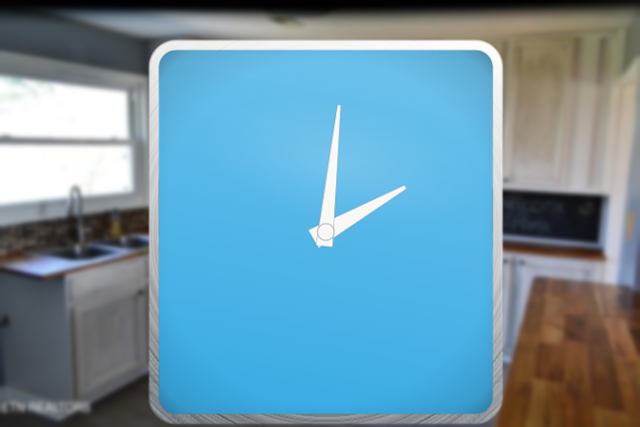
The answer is 2h01
